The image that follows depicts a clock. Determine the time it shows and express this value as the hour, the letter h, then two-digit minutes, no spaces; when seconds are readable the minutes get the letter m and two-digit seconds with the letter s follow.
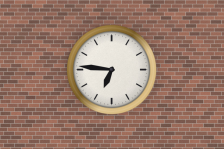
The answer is 6h46
